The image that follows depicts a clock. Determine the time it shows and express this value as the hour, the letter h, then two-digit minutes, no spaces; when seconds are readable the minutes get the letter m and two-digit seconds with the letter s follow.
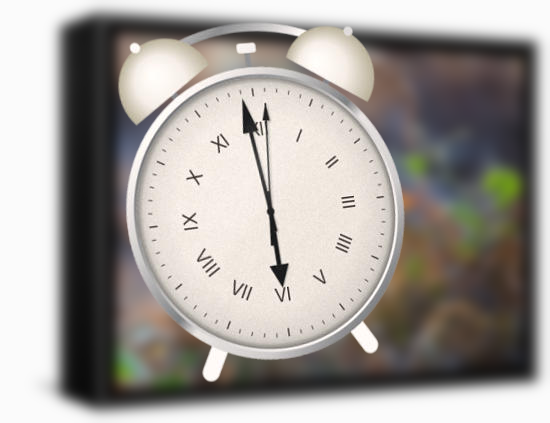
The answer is 5h59m01s
